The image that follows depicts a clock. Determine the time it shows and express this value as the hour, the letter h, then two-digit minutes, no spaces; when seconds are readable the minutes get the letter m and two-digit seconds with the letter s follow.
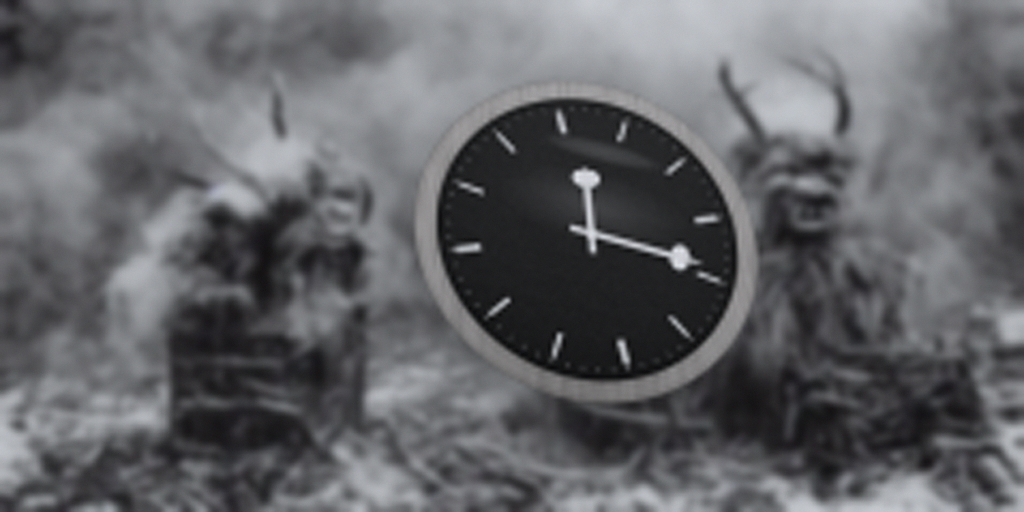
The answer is 12h19
